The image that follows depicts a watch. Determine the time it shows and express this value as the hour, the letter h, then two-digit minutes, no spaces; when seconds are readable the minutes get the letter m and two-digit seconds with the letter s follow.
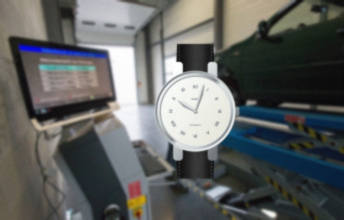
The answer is 10h03
